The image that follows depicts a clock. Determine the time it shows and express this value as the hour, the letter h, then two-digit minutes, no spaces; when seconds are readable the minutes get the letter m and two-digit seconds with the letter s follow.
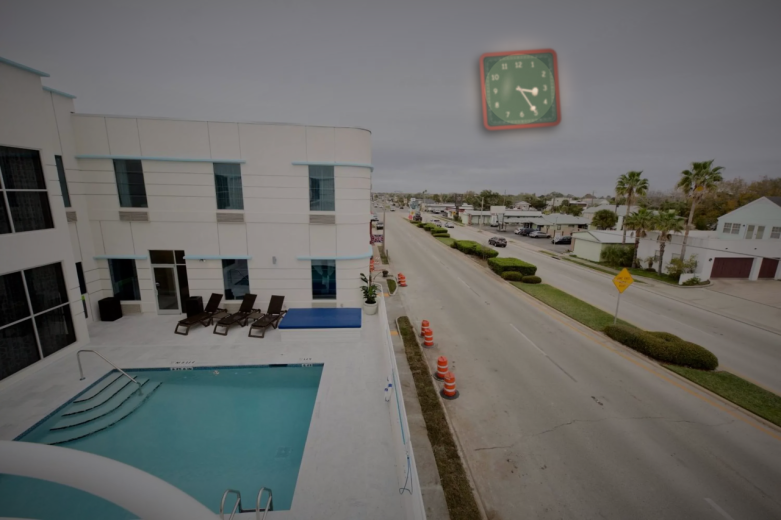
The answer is 3h25
